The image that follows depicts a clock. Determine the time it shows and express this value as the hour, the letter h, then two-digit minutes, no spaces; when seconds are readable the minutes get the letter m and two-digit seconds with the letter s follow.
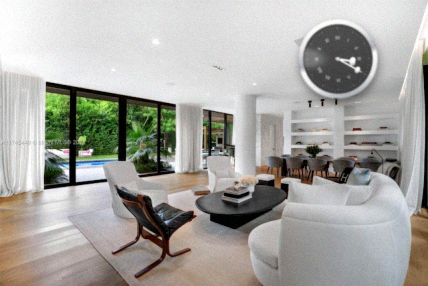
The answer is 3h20
